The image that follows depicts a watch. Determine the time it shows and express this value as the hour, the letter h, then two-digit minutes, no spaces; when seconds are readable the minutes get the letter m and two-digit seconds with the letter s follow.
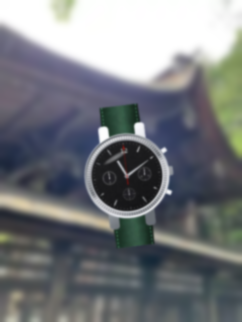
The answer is 11h10
